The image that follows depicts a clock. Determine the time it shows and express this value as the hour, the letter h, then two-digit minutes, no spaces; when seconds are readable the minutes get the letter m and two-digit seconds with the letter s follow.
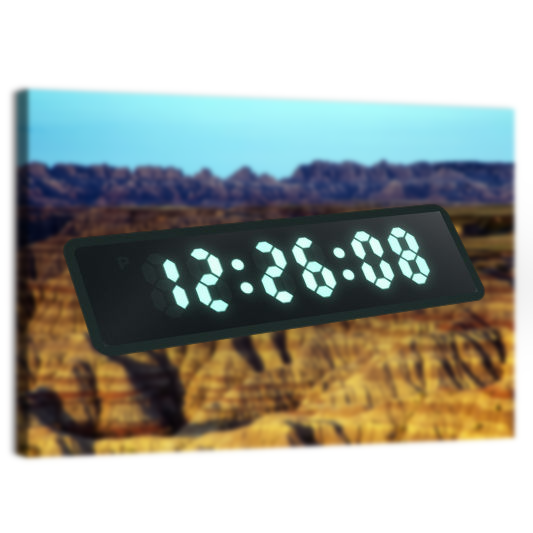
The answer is 12h26m08s
